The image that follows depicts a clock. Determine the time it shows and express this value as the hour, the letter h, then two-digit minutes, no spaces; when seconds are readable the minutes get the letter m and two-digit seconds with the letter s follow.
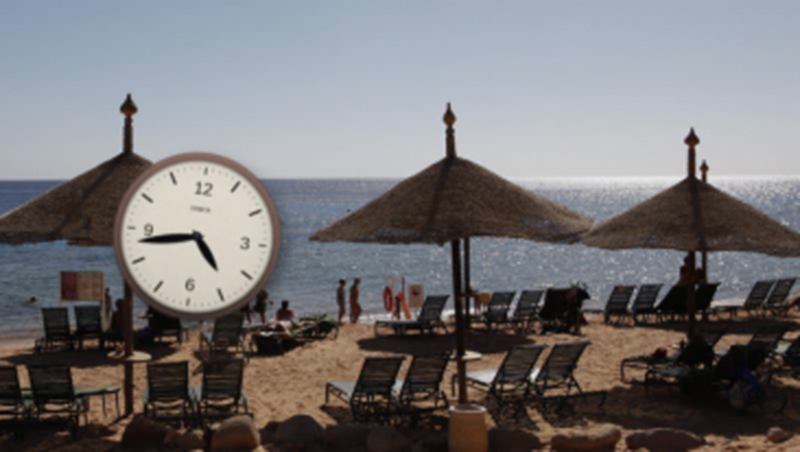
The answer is 4h43
